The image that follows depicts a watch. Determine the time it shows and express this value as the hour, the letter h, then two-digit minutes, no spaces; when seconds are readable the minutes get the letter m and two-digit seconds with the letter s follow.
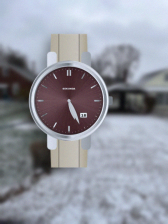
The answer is 5h26
